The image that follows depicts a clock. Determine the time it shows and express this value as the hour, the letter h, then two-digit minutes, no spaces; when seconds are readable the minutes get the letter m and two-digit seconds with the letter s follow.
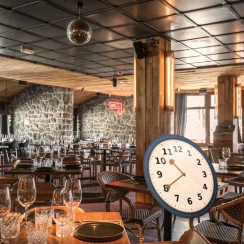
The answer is 10h40
